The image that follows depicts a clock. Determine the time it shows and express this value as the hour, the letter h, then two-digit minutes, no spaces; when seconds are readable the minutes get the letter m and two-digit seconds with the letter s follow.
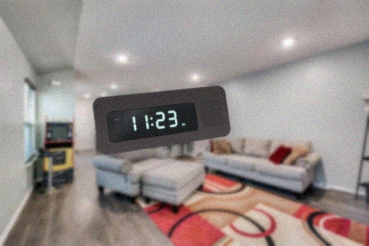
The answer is 11h23
